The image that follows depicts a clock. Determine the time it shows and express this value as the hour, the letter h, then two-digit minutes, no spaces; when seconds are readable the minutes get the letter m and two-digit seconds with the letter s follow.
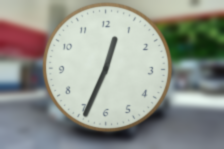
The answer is 12h34
